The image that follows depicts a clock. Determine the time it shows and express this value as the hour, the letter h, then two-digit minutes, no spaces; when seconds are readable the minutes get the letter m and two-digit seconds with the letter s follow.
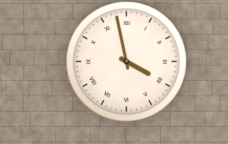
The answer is 3h58
